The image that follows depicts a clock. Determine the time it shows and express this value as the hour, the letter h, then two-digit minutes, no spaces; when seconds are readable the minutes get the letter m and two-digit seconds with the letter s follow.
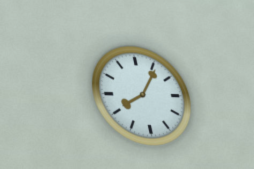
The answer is 8h06
